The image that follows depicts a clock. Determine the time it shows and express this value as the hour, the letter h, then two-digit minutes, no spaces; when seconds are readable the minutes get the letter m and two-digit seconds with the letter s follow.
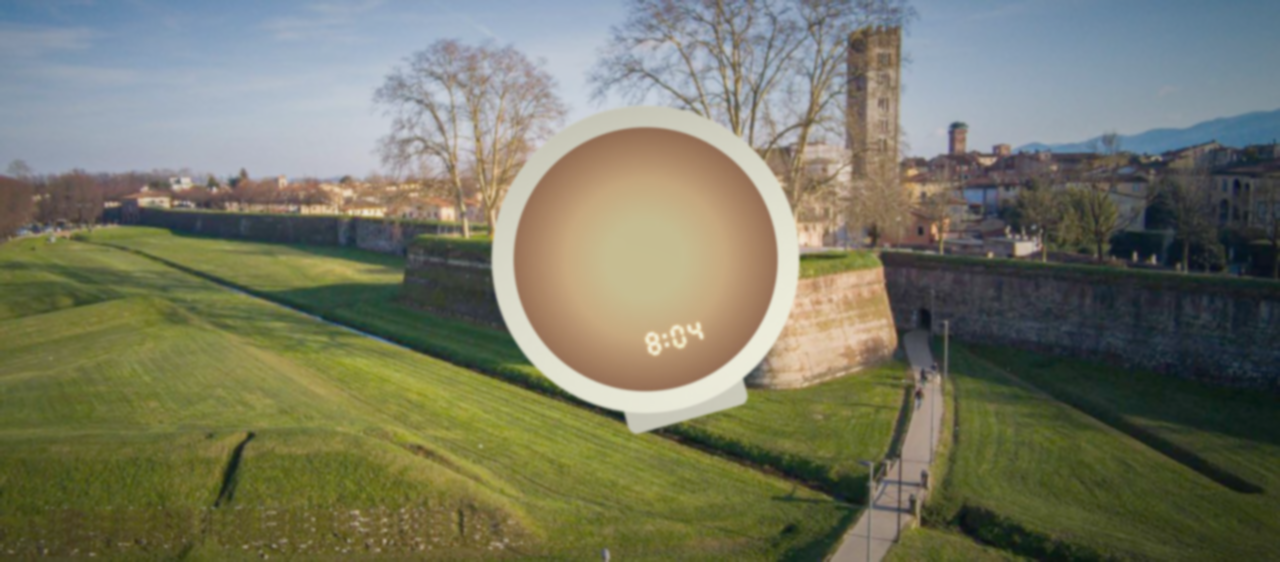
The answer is 8h04
